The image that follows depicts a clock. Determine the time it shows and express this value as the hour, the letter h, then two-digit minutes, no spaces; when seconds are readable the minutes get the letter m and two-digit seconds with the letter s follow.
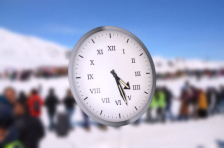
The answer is 4h27
